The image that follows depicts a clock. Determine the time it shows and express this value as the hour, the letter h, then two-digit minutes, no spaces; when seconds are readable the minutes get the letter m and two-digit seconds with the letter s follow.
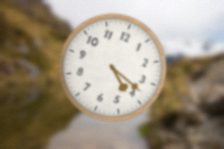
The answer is 4h18
